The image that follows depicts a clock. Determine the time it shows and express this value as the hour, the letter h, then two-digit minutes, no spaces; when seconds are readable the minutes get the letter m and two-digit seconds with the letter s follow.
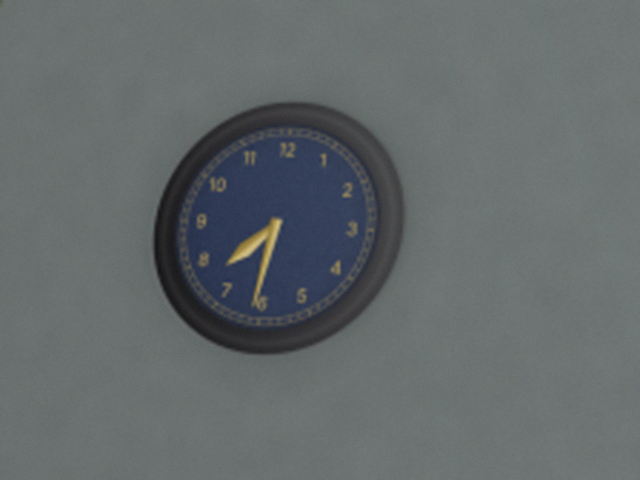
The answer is 7h31
